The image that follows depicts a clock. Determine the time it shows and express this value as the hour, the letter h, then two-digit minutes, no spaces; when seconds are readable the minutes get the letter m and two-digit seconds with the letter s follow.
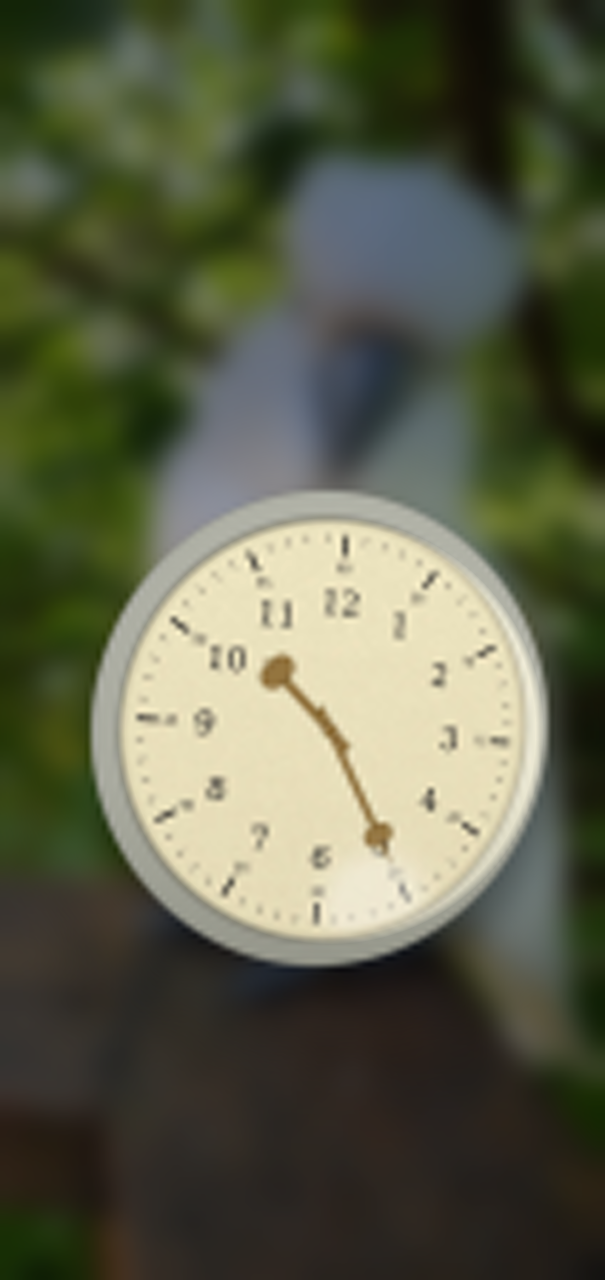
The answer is 10h25
